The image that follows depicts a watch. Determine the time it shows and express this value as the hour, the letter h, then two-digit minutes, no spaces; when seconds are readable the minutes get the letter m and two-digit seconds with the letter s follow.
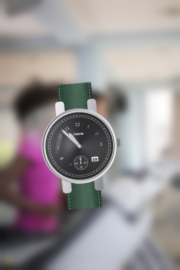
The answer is 10h53
